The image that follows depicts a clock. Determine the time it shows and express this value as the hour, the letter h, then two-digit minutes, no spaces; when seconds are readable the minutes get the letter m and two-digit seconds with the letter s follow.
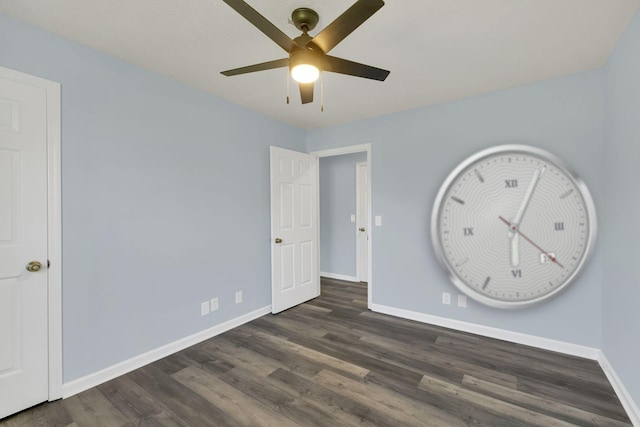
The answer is 6h04m22s
